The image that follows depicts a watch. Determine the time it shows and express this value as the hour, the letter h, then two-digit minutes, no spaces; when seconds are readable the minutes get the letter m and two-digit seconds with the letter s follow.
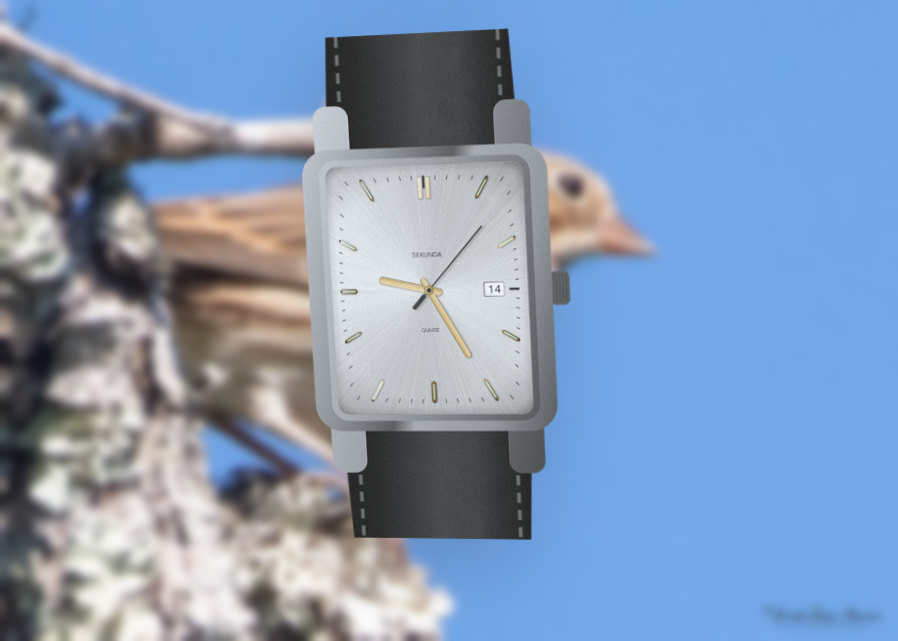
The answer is 9h25m07s
